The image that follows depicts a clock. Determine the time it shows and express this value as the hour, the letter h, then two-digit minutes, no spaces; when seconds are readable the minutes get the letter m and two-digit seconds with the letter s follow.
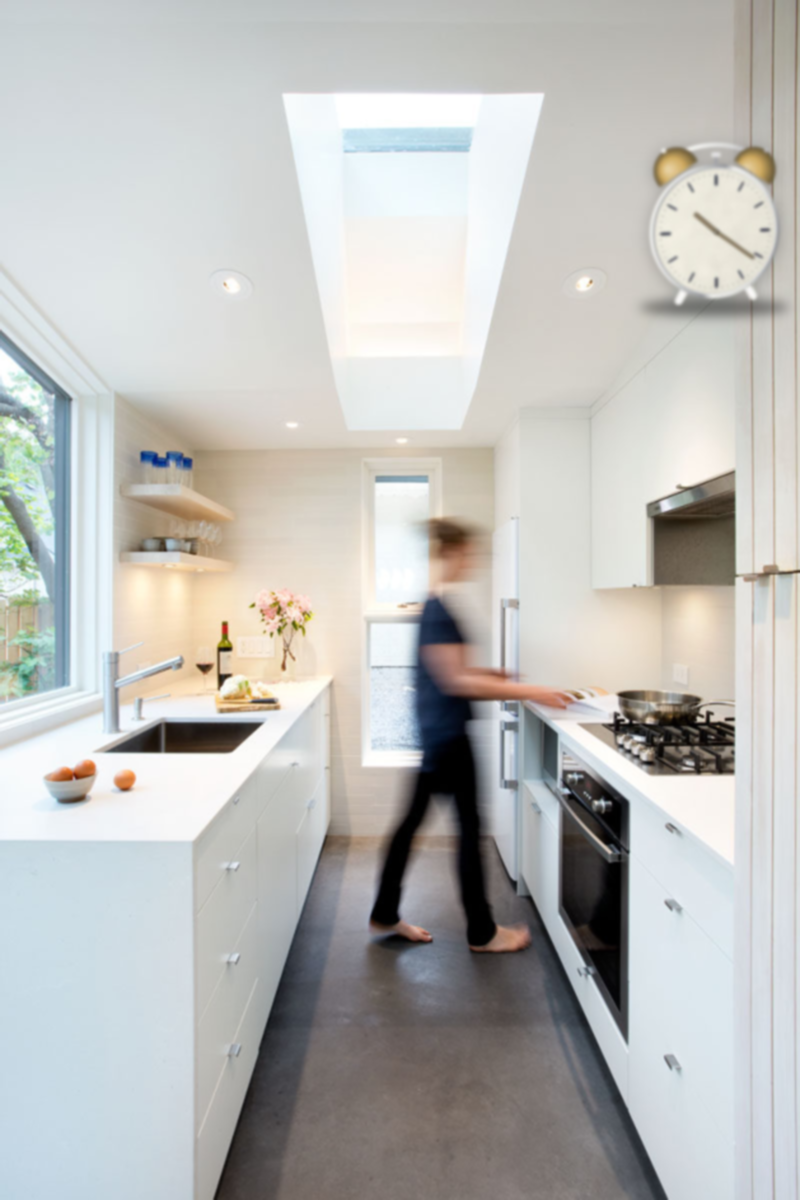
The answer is 10h21
